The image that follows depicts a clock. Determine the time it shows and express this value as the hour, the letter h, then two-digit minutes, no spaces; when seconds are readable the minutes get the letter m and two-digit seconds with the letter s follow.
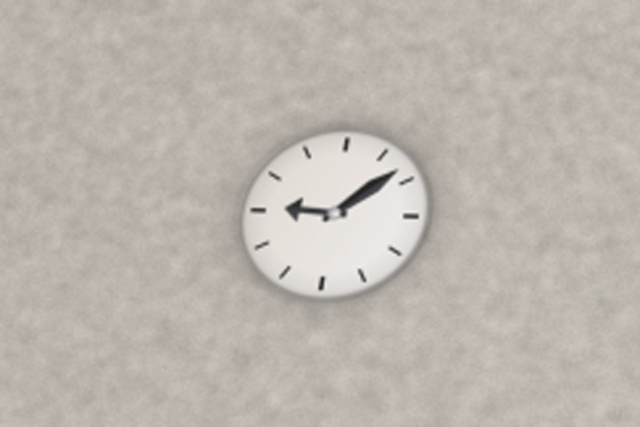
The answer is 9h08
